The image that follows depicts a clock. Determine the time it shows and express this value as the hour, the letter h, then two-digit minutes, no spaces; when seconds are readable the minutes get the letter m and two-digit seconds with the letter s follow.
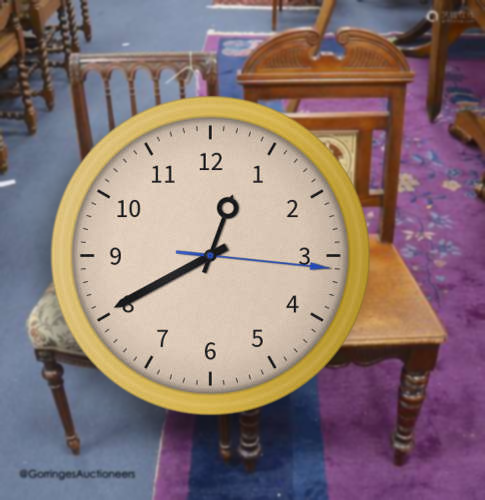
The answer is 12h40m16s
